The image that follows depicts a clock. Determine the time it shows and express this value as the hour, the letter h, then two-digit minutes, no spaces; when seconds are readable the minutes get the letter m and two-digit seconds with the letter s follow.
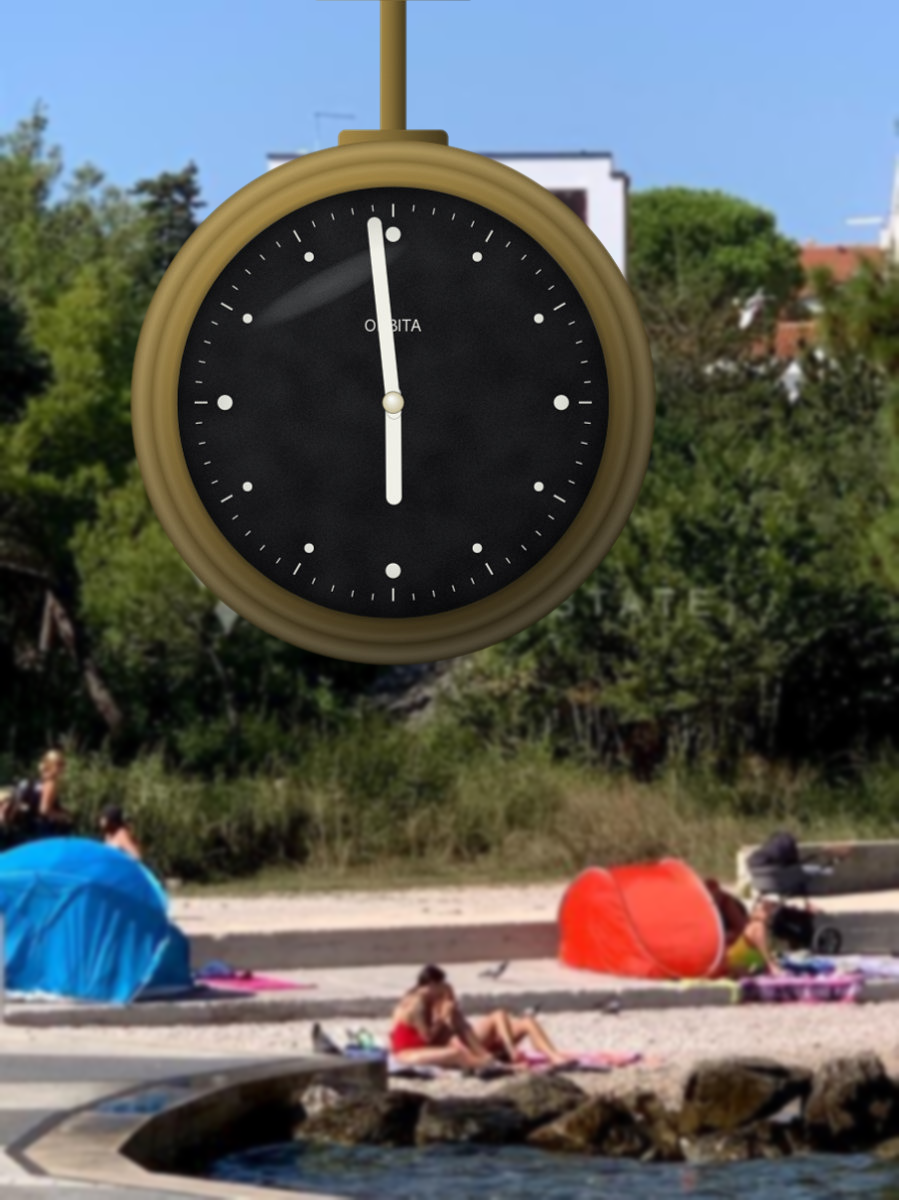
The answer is 5h59
